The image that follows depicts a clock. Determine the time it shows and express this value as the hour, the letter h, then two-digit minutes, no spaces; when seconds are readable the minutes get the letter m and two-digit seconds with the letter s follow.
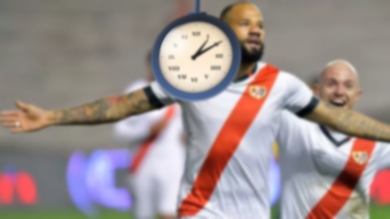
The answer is 1h10
